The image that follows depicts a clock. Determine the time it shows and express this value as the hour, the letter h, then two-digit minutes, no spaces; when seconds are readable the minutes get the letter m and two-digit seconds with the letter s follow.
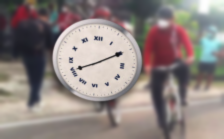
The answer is 8h10
